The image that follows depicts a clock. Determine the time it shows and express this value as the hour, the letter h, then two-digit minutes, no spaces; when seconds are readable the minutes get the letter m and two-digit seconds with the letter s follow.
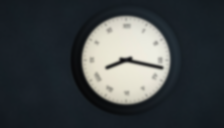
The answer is 8h17
